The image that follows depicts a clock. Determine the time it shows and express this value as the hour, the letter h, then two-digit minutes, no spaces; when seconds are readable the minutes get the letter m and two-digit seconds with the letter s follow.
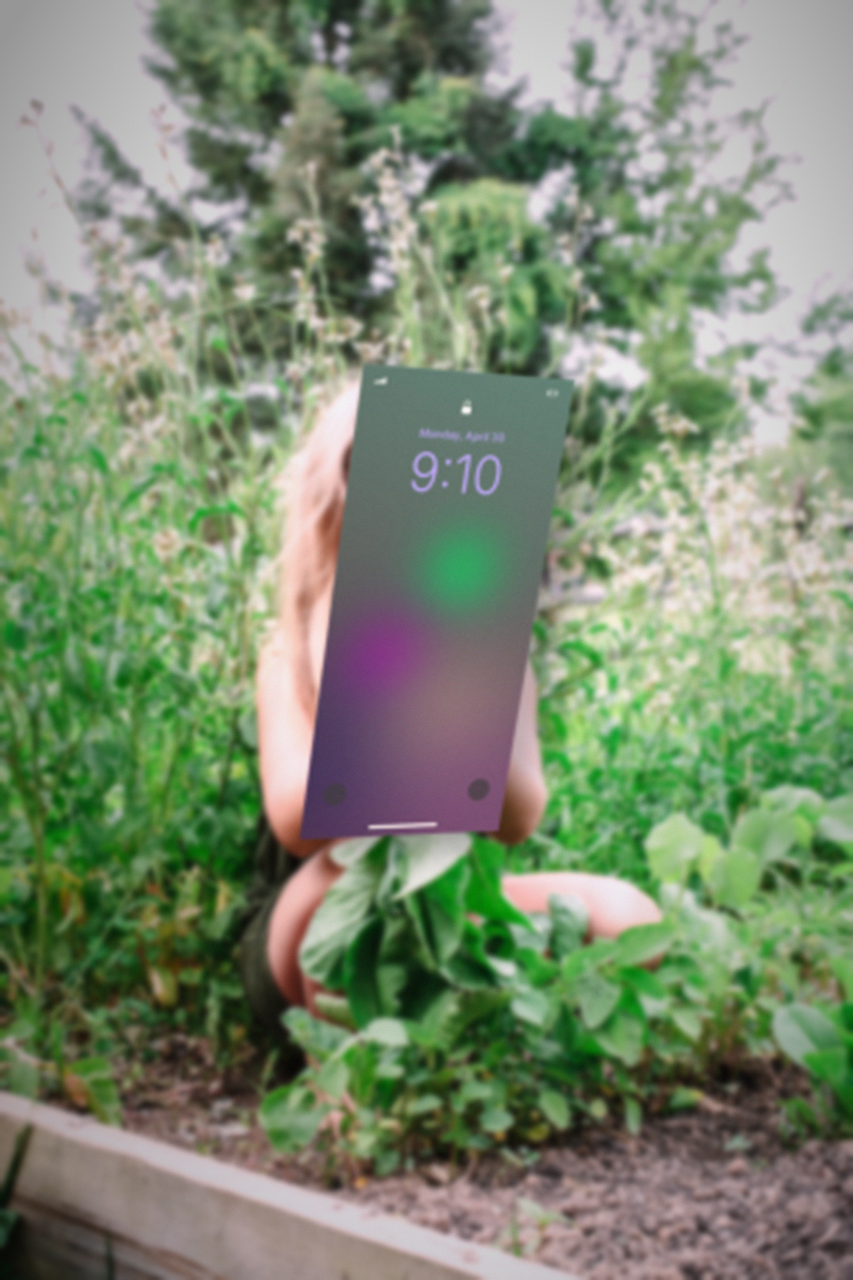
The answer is 9h10
